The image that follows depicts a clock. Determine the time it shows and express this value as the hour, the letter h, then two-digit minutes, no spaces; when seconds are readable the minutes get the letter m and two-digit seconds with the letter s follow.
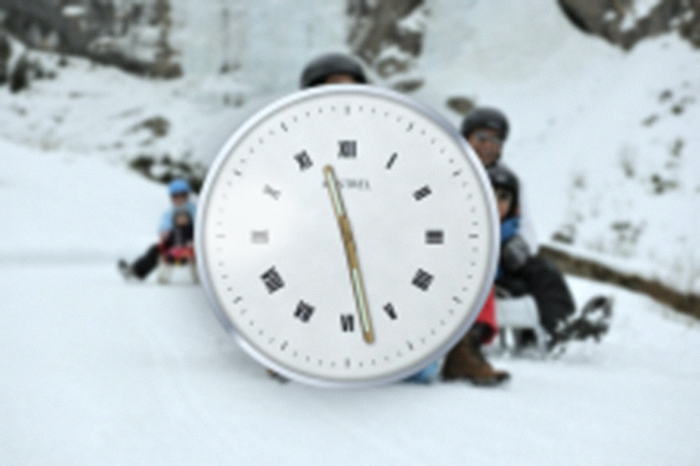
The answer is 11h28
